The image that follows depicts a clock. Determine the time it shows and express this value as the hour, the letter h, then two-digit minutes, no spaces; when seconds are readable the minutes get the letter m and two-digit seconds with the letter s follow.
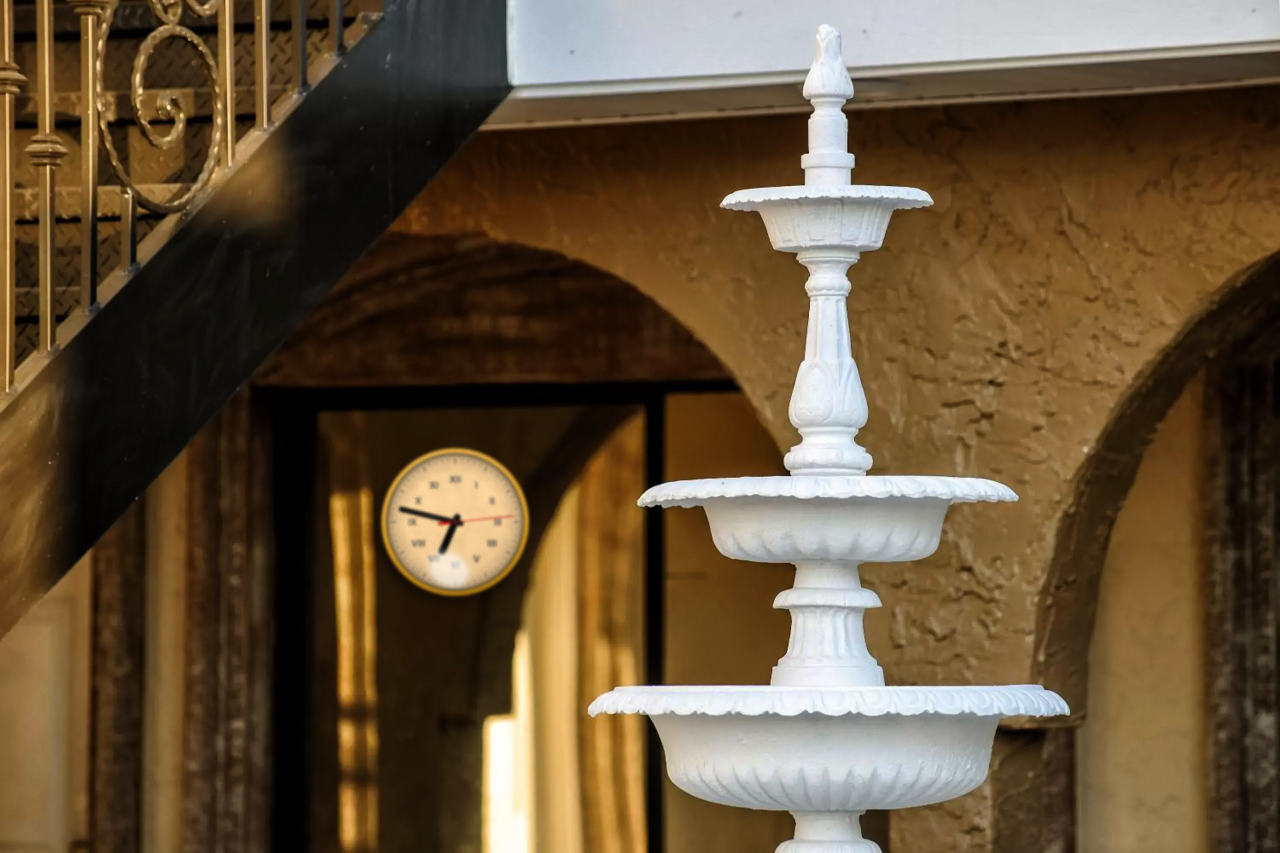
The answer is 6h47m14s
